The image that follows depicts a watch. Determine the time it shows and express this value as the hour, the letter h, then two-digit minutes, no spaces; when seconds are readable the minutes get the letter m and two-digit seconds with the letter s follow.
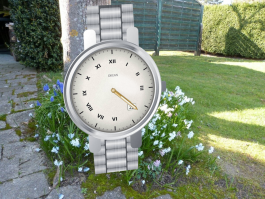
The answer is 4h22
